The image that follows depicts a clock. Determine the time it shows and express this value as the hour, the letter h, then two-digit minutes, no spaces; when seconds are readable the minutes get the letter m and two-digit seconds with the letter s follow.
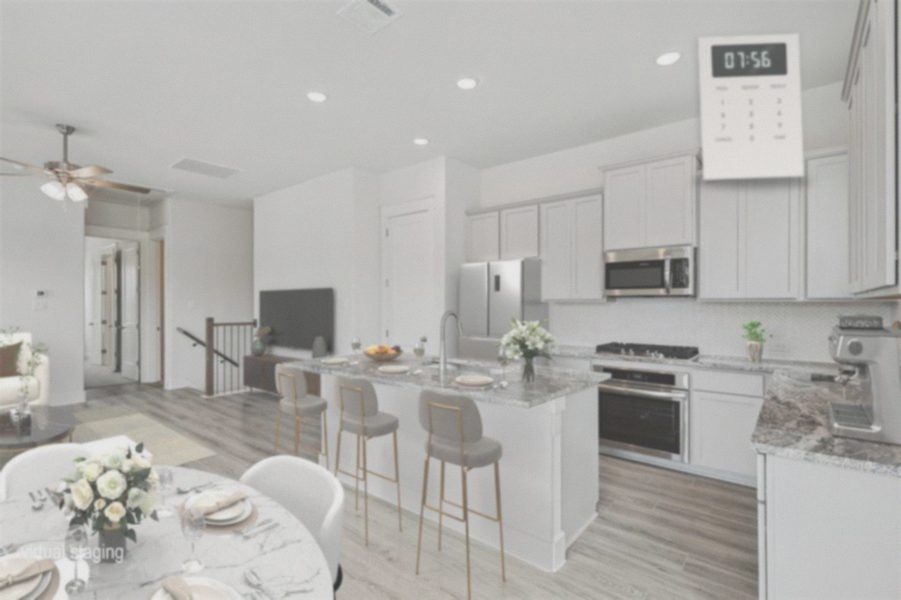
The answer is 7h56
